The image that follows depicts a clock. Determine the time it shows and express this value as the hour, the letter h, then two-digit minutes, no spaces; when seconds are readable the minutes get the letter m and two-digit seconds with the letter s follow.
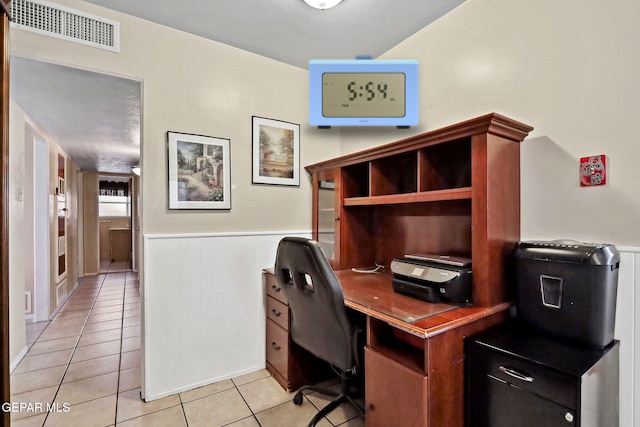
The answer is 5h54
